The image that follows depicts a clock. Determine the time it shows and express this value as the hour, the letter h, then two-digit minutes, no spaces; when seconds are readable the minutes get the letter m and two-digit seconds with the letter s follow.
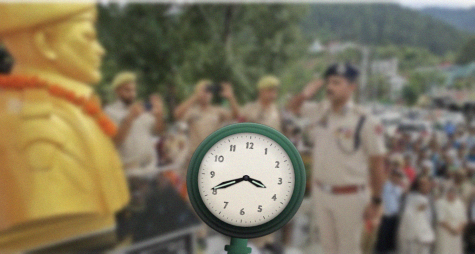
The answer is 3h41
